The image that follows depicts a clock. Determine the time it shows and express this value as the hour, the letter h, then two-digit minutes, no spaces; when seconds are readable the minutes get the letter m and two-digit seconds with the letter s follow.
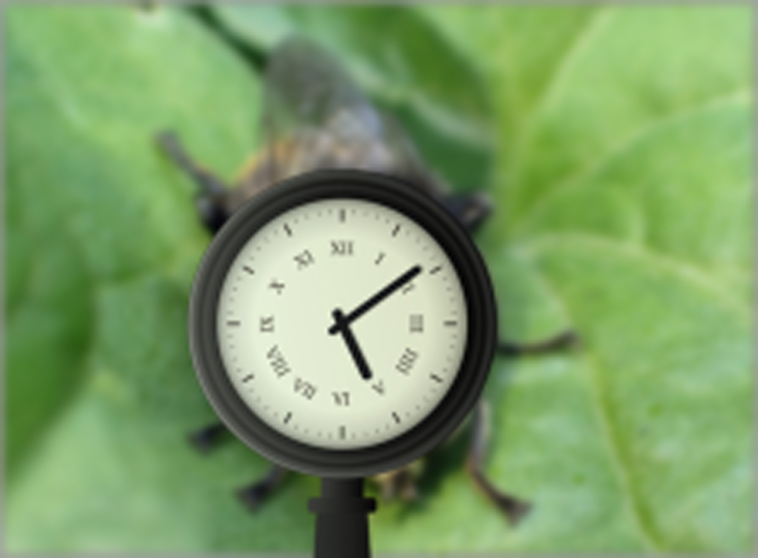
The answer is 5h09
